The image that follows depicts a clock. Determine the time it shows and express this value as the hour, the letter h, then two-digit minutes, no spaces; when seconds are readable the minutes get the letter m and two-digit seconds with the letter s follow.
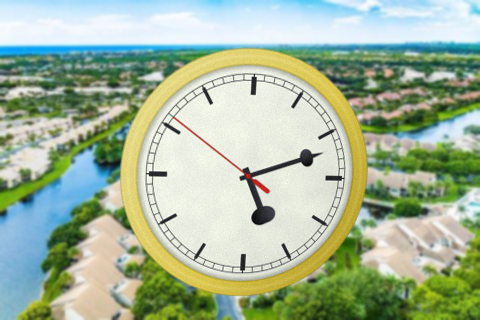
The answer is 5h11m51s
